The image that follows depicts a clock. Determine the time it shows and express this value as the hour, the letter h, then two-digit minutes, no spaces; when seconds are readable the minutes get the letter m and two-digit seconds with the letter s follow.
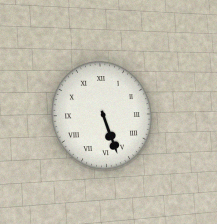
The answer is 5h27
